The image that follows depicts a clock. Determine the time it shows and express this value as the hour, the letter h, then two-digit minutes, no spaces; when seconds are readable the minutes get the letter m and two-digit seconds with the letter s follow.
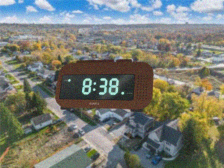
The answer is 8h38
